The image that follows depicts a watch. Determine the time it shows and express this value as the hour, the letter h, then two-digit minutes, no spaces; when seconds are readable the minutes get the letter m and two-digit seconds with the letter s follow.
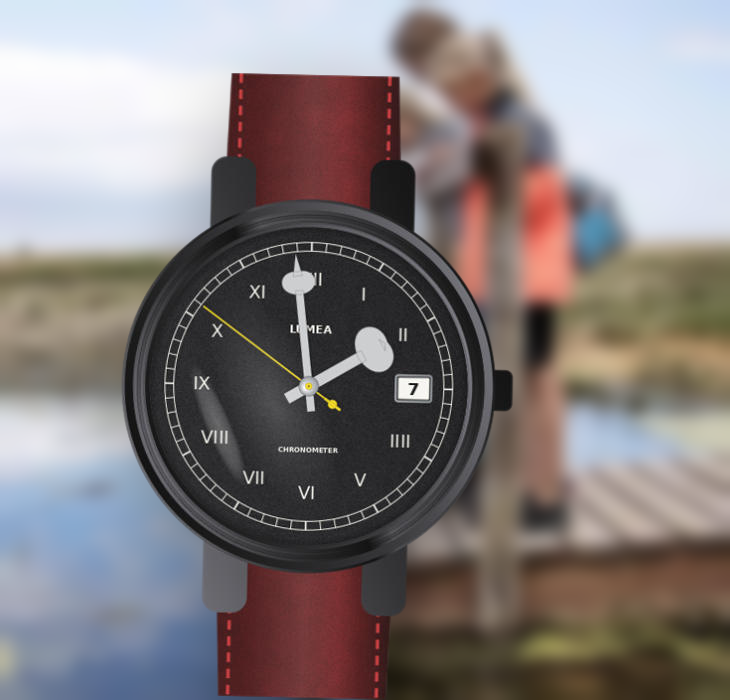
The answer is 1h58m51s
